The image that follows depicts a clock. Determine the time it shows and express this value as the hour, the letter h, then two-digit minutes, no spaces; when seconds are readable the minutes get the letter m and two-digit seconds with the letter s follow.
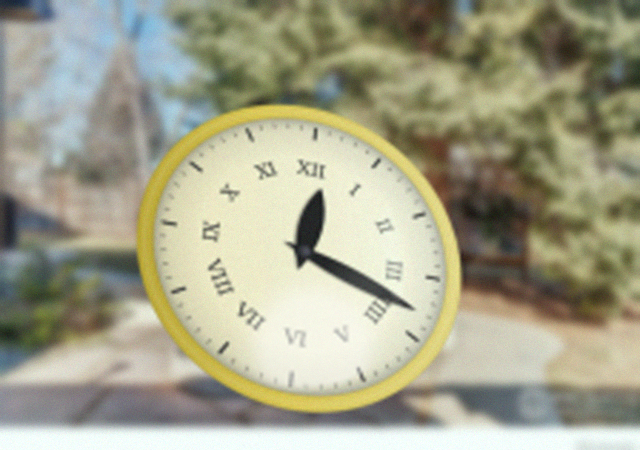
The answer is 12h18
